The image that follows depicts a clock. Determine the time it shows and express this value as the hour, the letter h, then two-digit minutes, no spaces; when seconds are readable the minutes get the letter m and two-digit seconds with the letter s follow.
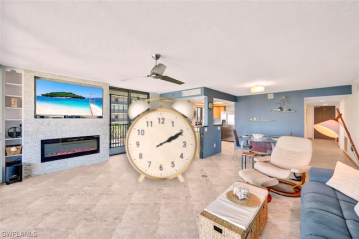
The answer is 2h10
